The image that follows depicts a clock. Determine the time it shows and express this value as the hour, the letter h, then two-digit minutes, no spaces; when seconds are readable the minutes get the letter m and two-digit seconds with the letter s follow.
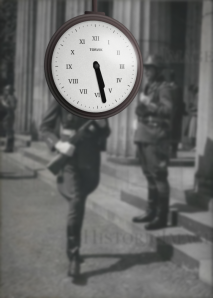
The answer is 5h28
